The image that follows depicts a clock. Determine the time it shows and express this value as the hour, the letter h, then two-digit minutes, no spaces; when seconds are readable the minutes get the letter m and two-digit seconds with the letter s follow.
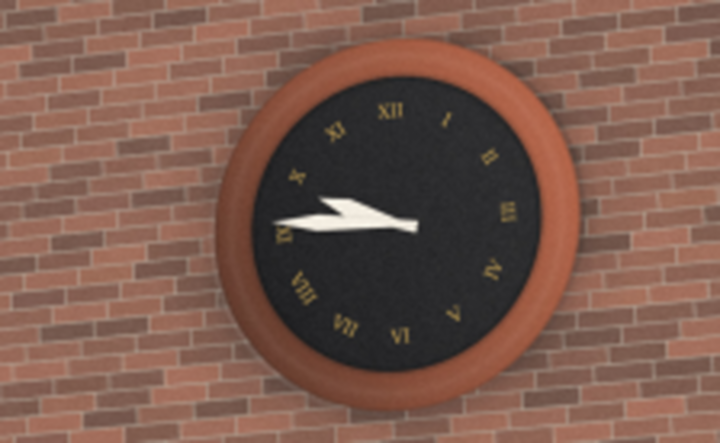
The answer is 9h46
